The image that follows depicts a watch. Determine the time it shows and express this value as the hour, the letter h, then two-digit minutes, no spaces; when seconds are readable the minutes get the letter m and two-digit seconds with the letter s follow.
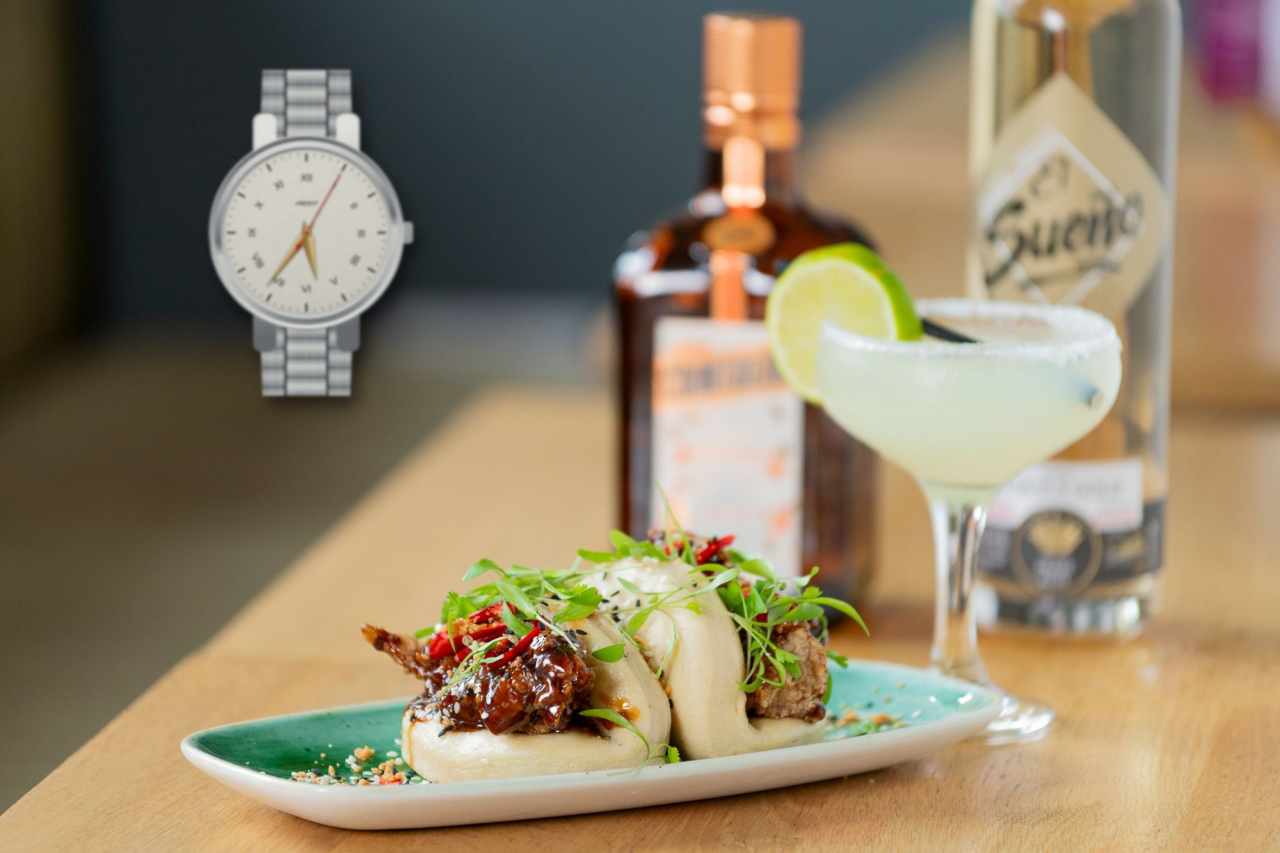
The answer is 5h36m05s
